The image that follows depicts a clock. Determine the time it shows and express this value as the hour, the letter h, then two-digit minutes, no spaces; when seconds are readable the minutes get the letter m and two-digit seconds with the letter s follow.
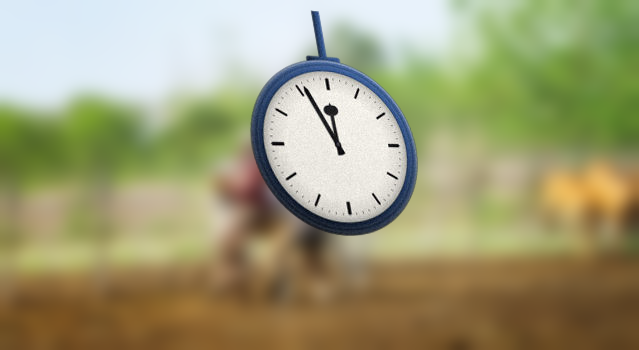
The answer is 11h56
